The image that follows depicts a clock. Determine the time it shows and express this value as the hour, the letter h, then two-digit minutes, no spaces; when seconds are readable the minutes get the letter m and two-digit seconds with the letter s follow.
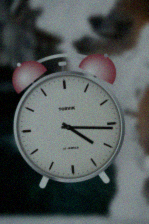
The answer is 4h16
